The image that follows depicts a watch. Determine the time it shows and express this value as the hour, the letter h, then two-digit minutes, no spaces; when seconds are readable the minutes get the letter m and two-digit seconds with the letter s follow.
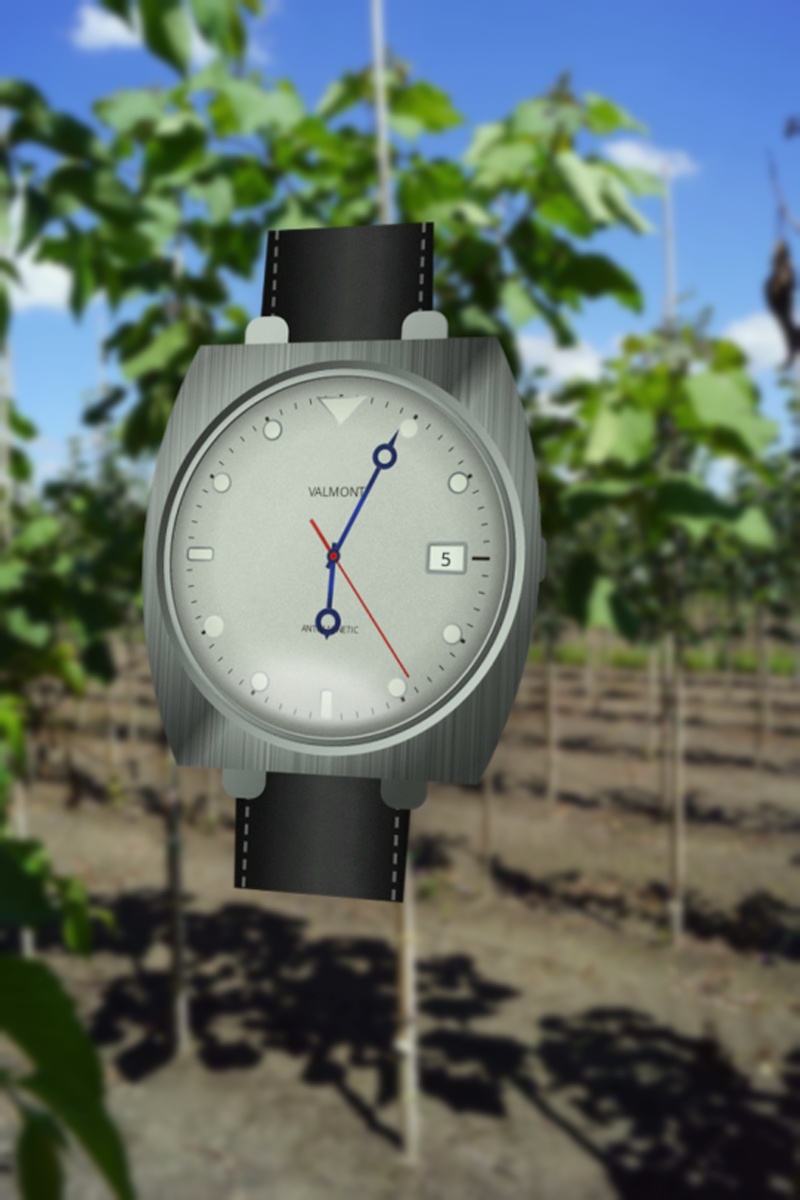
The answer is 6h04m24s
